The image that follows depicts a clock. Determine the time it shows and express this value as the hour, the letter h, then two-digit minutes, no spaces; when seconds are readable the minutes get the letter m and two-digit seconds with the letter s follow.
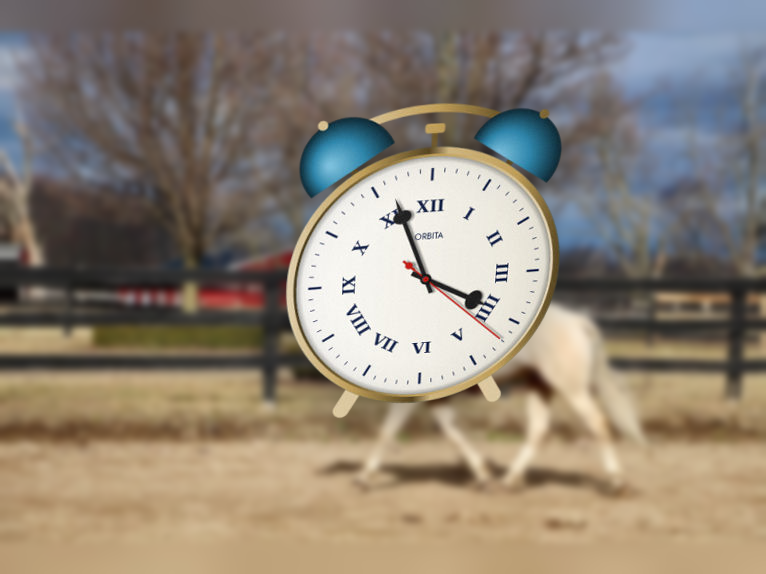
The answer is 3h56m22s
